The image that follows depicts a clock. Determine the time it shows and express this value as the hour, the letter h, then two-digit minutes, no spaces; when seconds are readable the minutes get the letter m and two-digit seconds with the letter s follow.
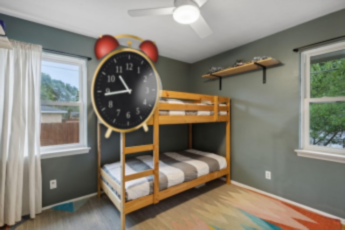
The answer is 10h44
